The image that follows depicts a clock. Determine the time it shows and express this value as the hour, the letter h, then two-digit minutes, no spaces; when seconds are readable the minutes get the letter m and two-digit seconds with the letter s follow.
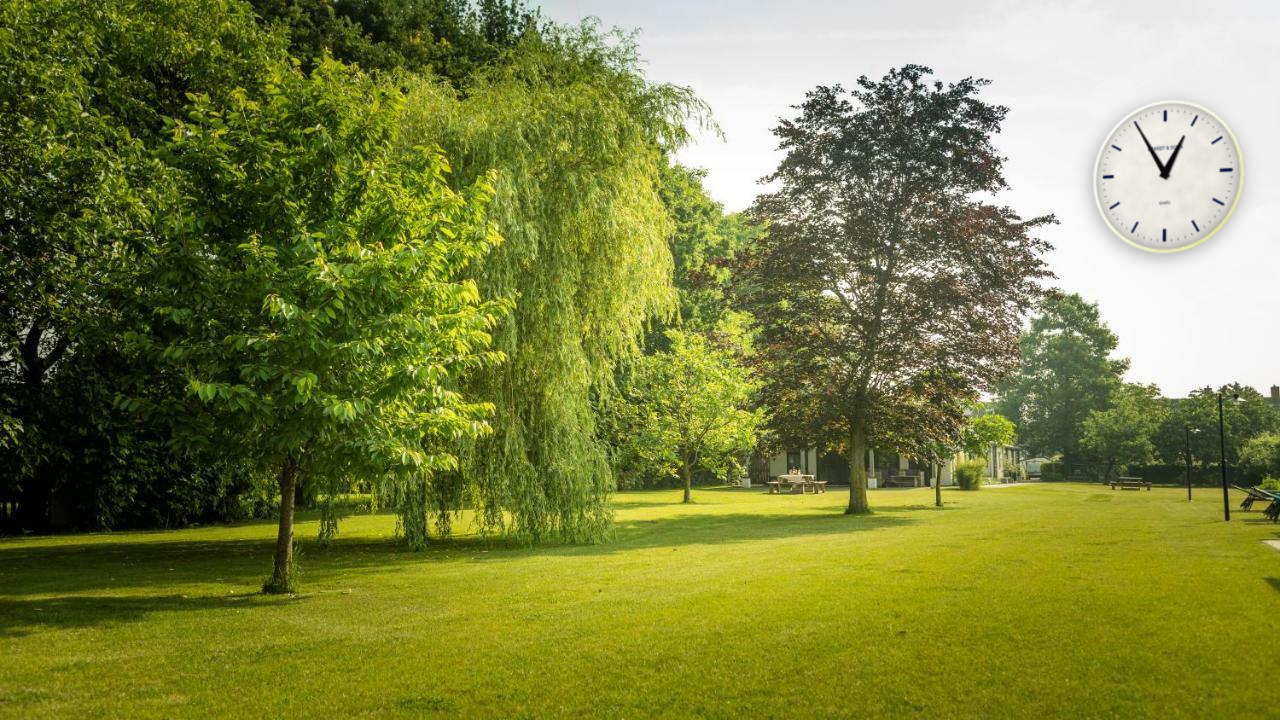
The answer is 12h55
